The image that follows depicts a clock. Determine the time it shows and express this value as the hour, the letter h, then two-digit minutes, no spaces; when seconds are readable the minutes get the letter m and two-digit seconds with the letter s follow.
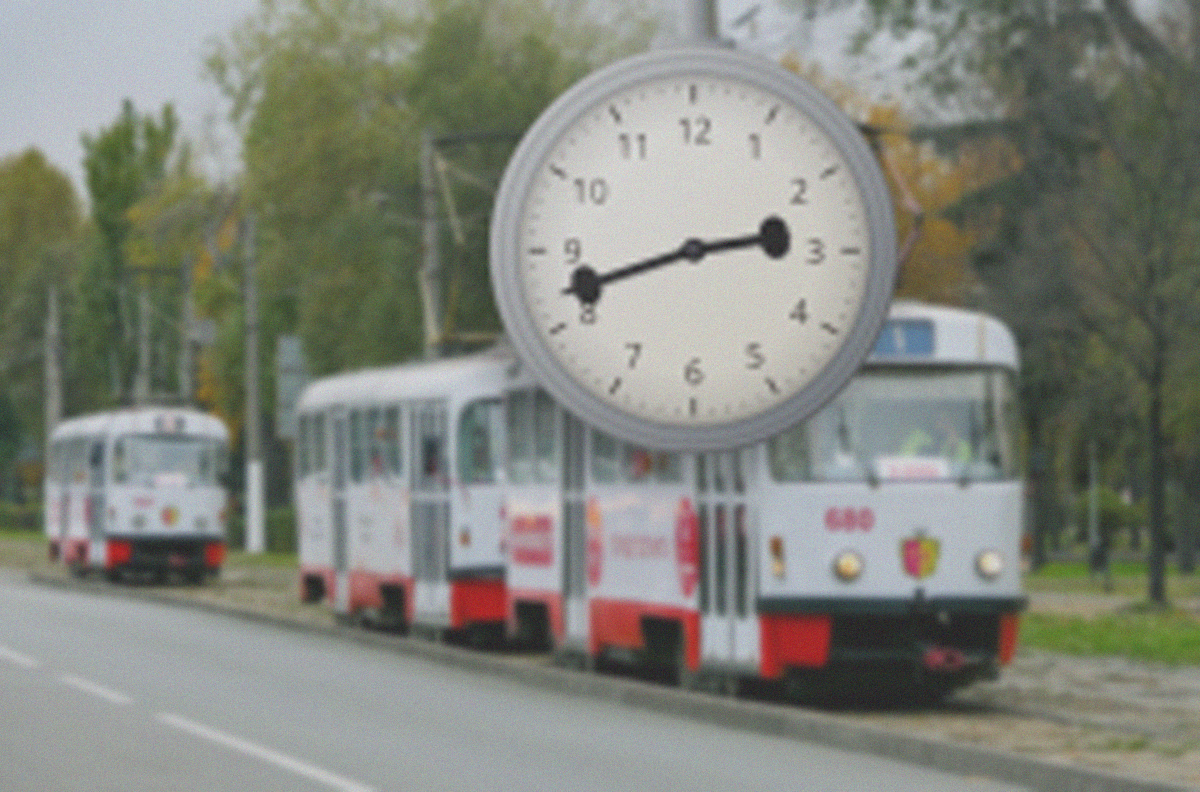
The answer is 2h42
